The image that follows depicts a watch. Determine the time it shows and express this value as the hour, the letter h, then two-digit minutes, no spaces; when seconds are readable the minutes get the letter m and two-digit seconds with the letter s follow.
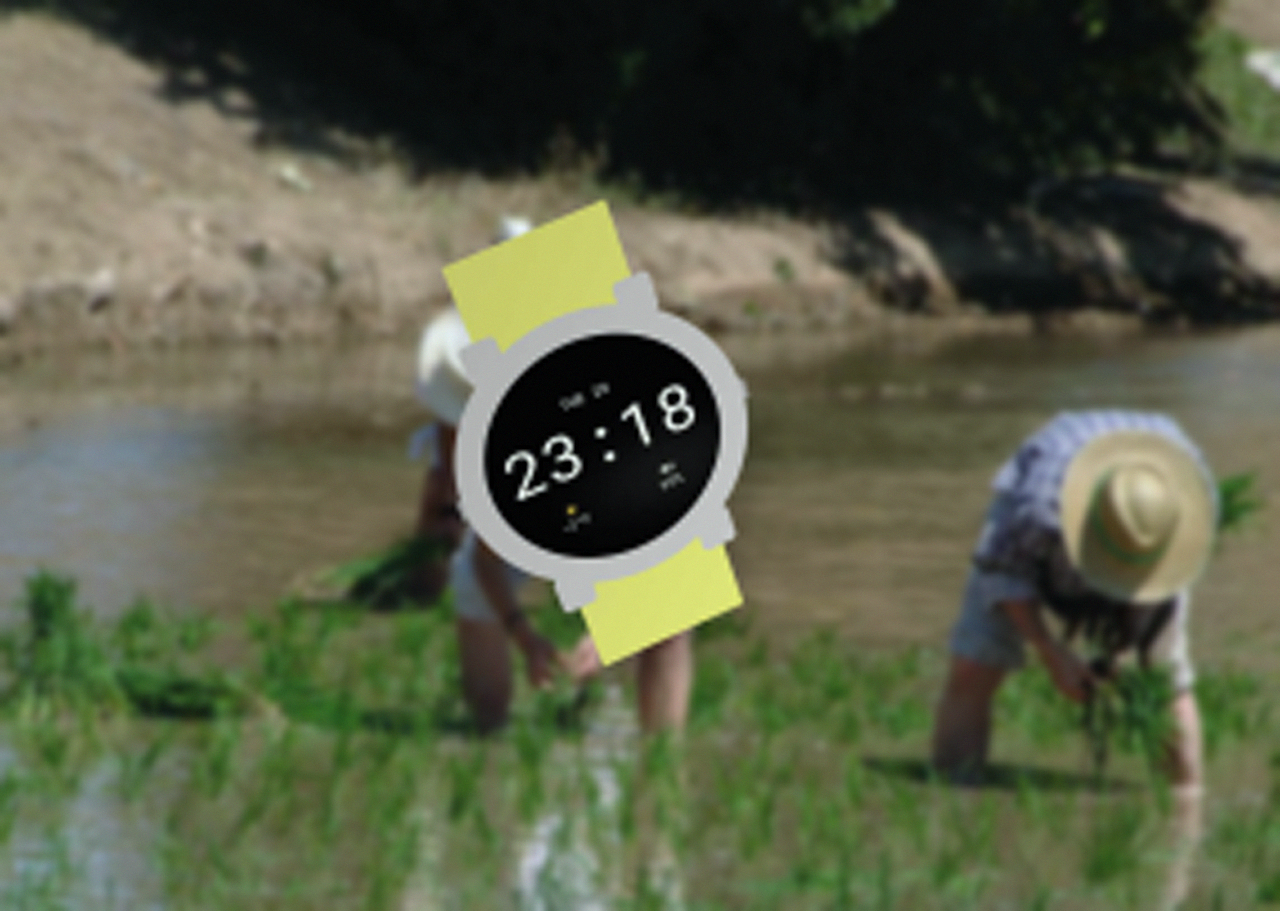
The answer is 23h18
